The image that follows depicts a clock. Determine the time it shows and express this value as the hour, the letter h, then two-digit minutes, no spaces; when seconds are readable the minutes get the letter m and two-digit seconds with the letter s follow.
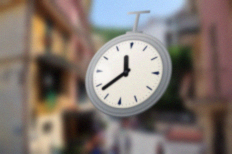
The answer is 11h38
